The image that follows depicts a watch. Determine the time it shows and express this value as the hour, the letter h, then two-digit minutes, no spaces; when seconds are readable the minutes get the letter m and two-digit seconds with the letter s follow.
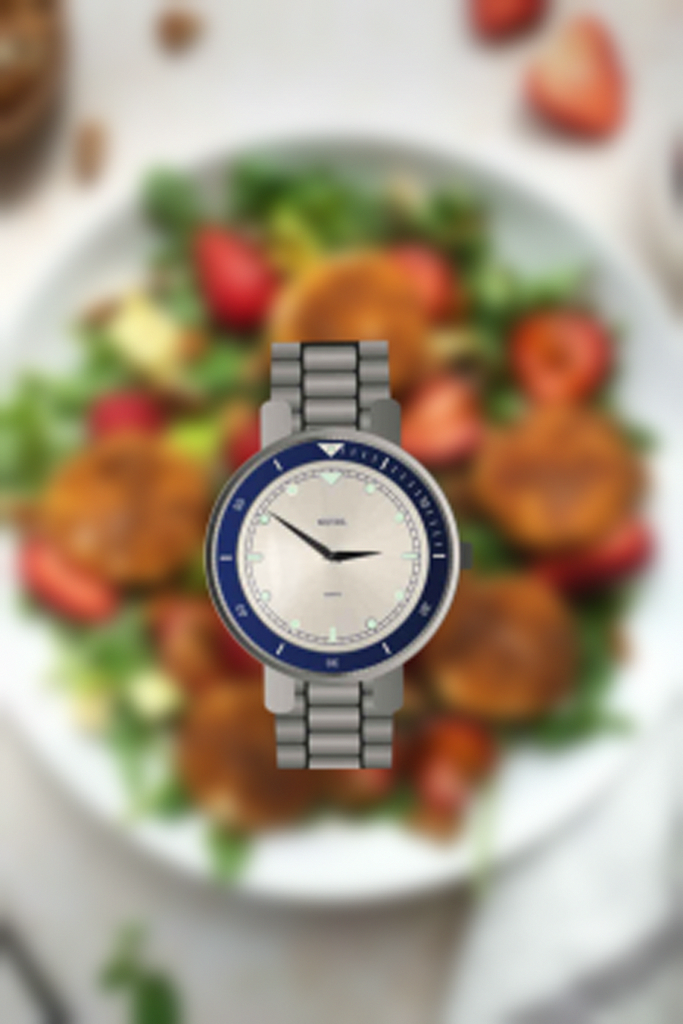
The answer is 2h51
